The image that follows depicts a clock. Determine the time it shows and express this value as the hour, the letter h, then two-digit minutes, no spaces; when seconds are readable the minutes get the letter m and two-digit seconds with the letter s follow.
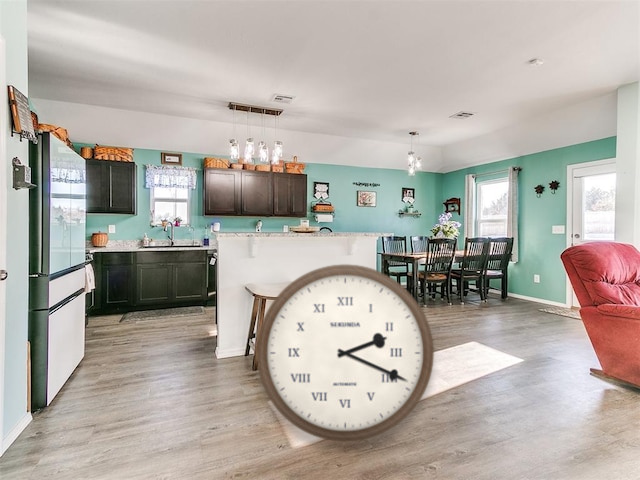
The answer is 2h19
